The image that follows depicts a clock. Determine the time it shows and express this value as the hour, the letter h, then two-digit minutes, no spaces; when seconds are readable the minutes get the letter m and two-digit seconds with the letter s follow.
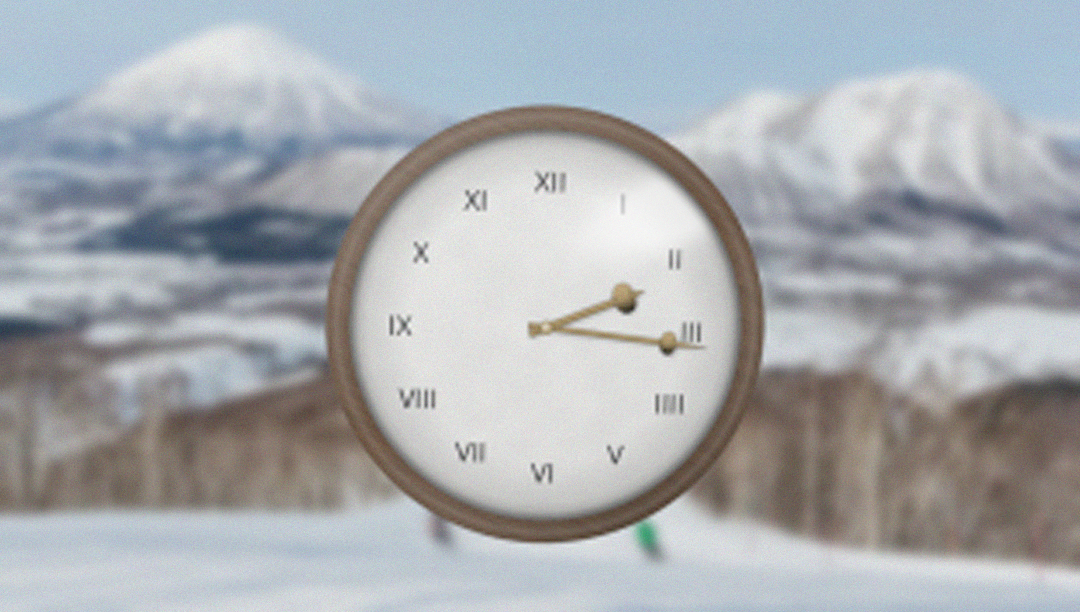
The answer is 2h16
